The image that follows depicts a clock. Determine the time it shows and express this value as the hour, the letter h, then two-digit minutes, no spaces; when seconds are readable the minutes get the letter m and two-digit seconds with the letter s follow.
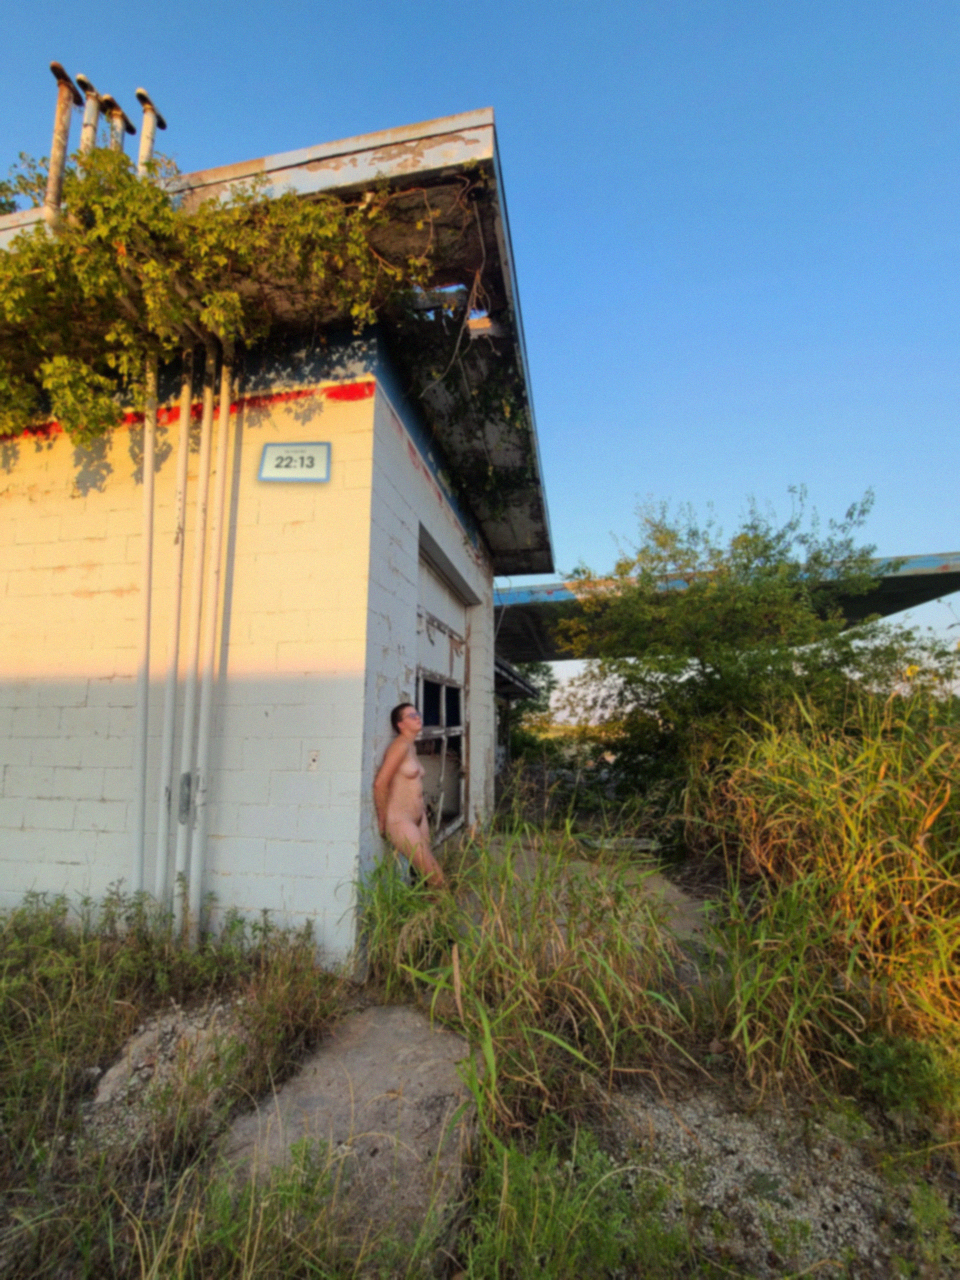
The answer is 22h13
